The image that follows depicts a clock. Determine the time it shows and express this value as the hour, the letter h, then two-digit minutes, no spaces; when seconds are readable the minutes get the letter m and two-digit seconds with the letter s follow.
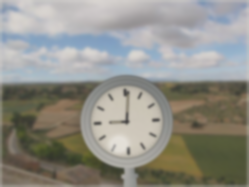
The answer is 9h01
